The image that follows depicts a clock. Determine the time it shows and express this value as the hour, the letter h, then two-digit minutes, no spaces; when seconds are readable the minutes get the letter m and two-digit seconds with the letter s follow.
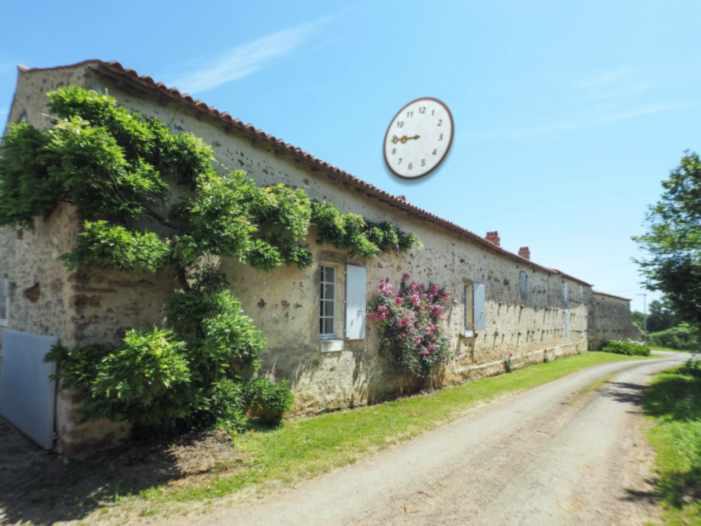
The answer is 8h44
